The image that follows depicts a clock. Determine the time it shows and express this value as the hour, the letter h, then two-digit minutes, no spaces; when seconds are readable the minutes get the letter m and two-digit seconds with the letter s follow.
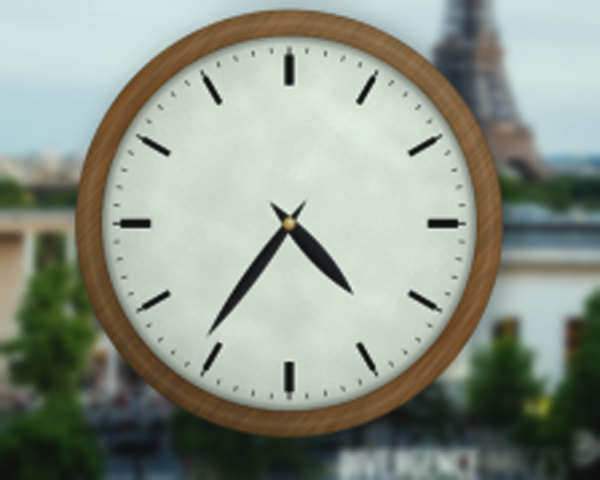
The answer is 4h36
